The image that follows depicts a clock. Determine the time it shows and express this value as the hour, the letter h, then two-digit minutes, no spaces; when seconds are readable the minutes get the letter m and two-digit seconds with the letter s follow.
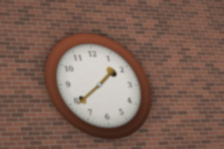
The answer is 1h39
